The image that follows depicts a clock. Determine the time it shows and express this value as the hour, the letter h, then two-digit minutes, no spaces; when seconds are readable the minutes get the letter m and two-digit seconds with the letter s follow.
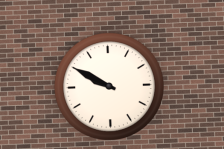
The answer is 9h50
